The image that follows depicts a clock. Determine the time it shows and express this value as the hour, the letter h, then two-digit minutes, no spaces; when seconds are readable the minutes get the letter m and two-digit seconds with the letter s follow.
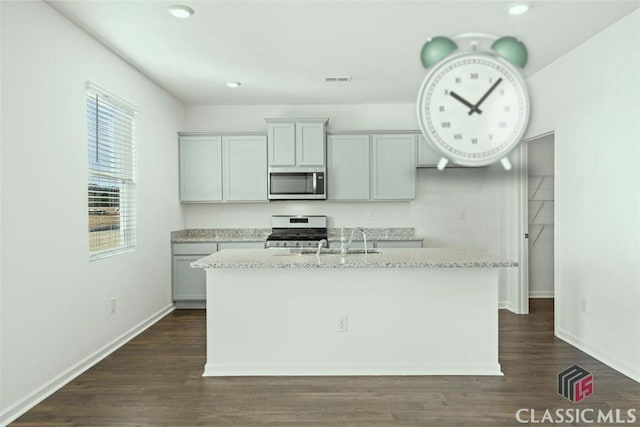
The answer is 10h07
